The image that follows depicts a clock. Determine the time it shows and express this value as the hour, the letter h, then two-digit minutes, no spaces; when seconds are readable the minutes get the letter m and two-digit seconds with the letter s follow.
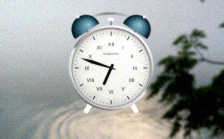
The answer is 6h48
